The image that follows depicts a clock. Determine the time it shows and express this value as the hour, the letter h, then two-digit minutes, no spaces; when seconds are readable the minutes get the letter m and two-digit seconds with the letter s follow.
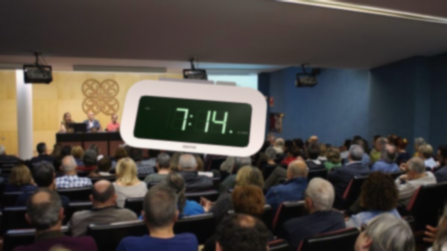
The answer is 7h14
